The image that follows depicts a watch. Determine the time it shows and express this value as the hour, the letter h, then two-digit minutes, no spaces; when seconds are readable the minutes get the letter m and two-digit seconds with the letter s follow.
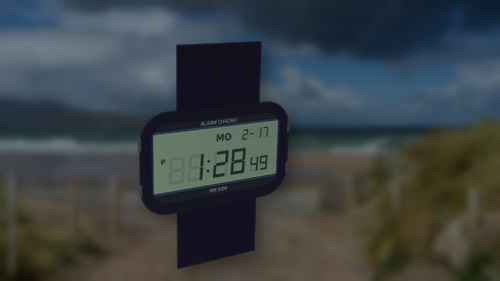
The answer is 1h28m49s
